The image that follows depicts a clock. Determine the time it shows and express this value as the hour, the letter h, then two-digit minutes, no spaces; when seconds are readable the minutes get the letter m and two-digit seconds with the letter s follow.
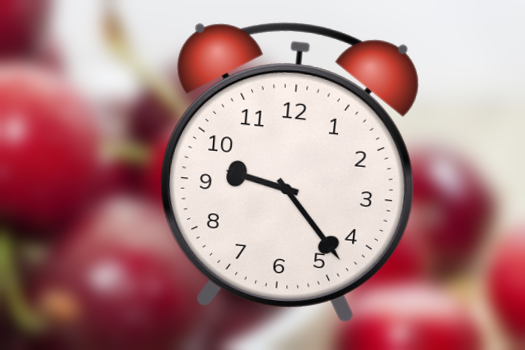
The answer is 9h23
